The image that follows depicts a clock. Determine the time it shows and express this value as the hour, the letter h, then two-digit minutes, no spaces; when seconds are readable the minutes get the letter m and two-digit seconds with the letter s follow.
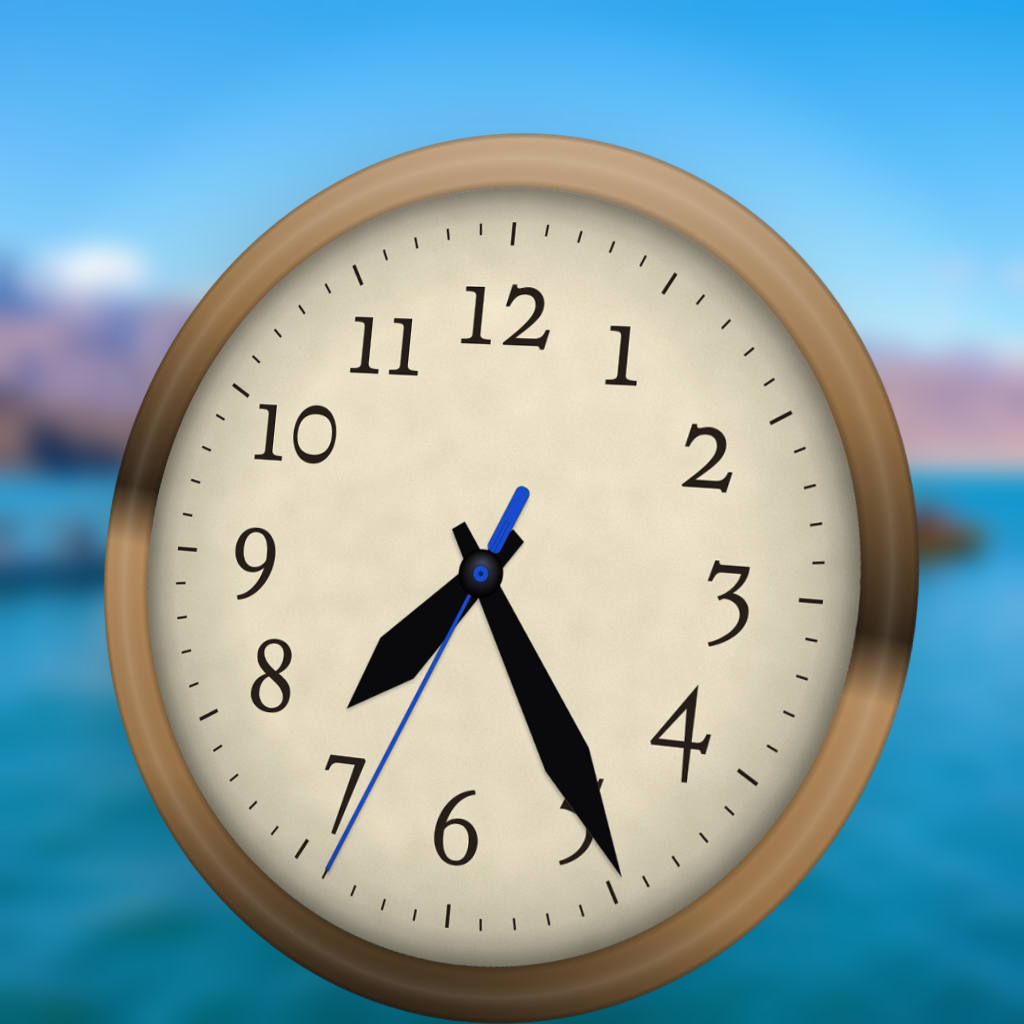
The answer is 7h24m34s
